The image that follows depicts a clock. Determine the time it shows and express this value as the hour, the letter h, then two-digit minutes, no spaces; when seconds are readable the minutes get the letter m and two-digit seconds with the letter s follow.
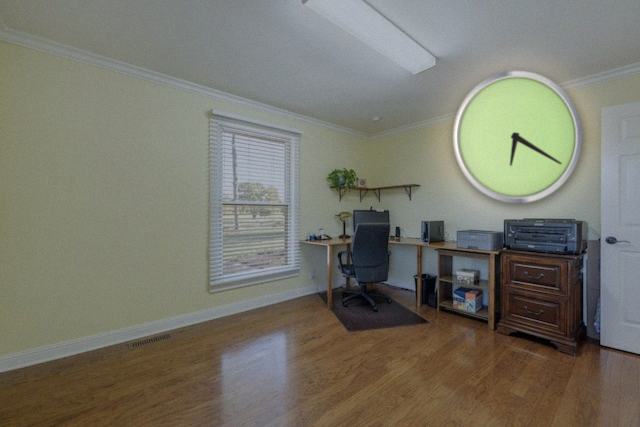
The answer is 6h20
